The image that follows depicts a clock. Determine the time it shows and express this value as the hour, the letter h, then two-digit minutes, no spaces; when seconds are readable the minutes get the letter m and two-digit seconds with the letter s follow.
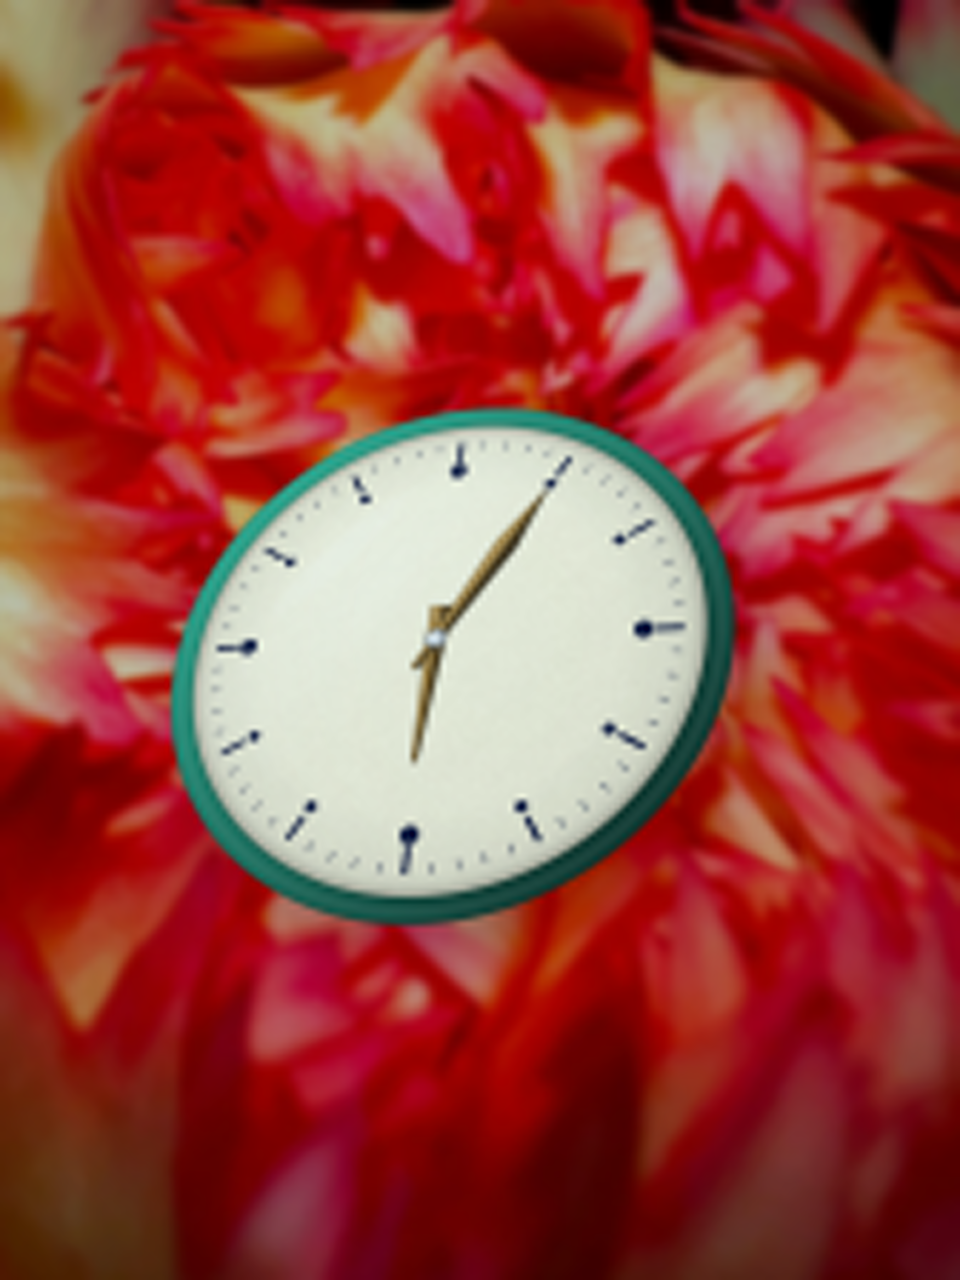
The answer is 6h05
